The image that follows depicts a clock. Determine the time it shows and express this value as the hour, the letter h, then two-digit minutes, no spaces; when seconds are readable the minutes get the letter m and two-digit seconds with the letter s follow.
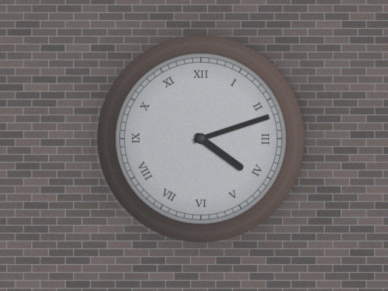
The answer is 4h12
